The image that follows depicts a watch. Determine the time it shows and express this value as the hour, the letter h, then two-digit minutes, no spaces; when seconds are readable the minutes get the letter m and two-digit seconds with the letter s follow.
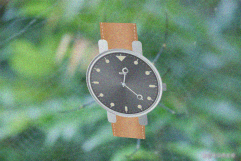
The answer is 12h22
